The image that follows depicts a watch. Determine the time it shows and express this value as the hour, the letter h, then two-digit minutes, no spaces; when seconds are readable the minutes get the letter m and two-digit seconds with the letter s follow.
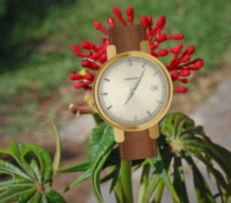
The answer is 7h06
